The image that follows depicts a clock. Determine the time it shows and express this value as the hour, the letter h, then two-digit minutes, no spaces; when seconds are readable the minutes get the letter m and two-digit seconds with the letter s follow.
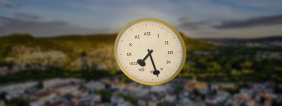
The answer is 7h28
